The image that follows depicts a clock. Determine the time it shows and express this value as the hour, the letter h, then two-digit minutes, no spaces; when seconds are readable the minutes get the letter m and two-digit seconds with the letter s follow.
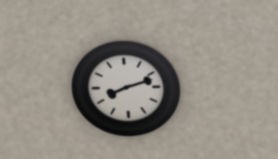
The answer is 8h12
